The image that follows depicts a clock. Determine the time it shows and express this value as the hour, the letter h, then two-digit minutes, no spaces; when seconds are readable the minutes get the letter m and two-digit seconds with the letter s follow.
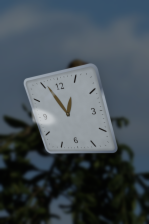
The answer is 12h56
